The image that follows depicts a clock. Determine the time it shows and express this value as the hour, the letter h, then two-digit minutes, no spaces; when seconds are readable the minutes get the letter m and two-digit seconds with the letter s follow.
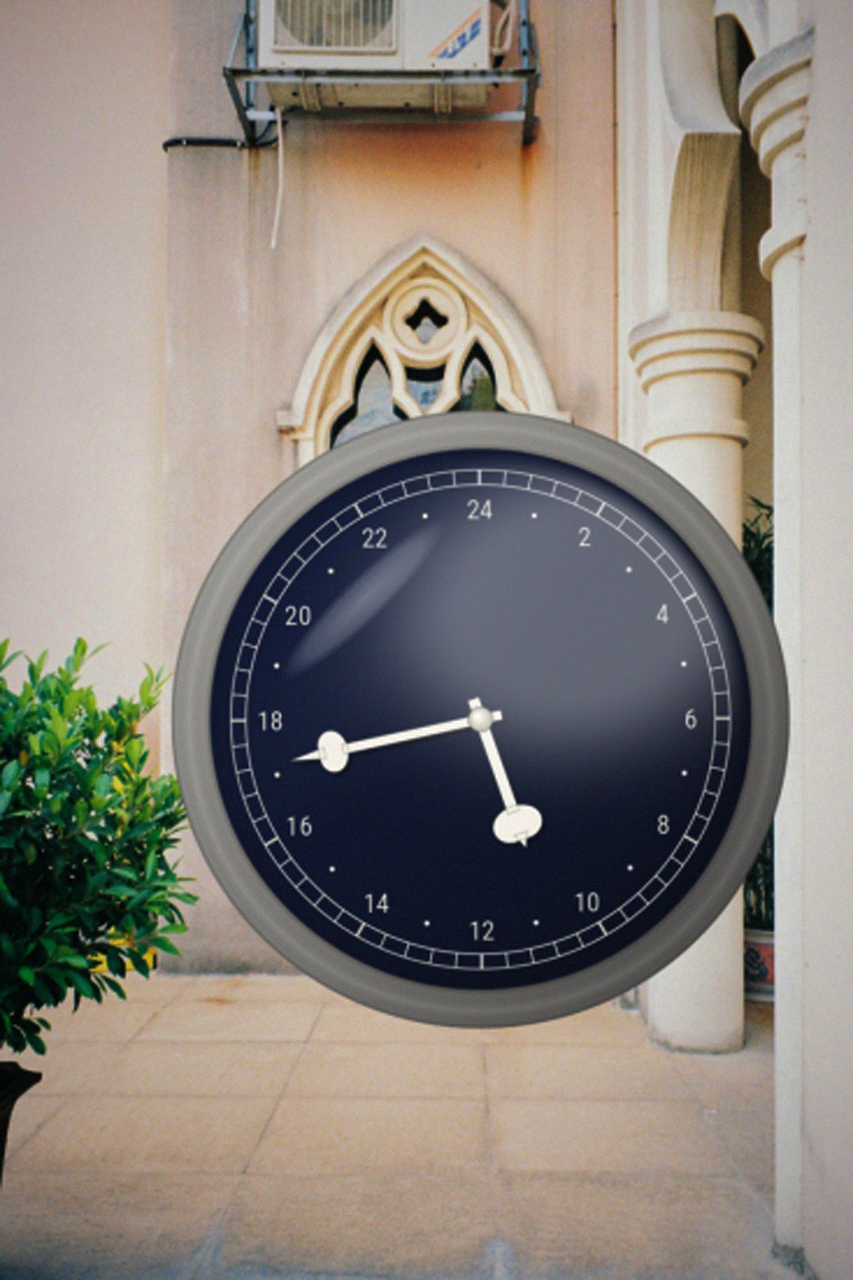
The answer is 10h43
